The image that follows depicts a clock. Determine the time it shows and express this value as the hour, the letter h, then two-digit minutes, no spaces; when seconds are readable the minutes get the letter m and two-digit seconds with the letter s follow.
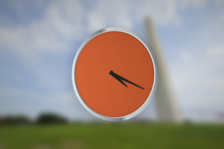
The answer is 4h19
